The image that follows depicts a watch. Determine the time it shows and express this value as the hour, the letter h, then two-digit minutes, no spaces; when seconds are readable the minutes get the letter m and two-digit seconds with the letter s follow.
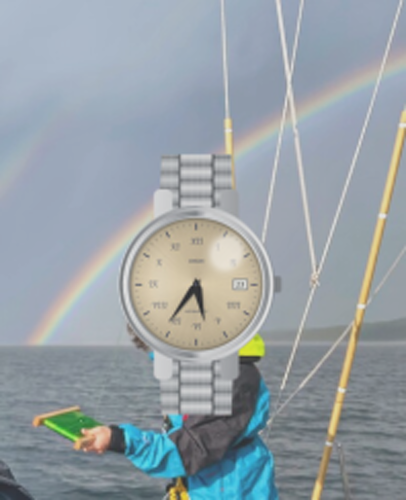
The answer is 5h36
